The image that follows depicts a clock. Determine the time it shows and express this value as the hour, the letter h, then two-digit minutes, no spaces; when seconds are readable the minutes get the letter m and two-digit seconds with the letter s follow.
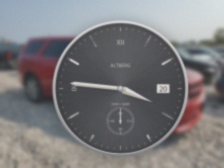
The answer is 3h46
